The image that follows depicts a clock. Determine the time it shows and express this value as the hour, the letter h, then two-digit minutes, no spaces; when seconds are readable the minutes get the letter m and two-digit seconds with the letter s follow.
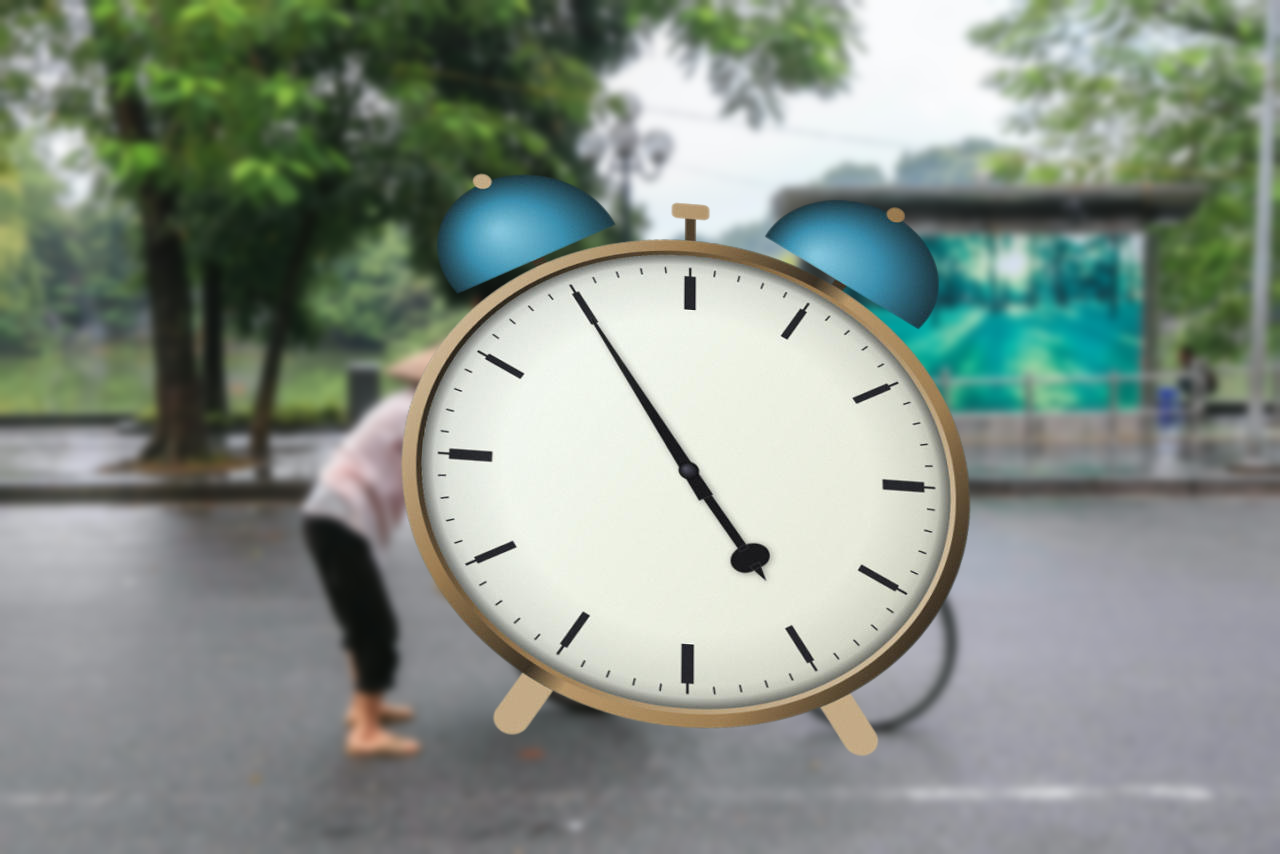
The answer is 4h55
